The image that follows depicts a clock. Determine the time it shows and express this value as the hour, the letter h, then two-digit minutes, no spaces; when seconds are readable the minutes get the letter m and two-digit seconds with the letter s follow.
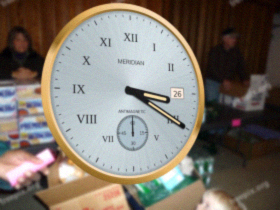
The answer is 3h20
